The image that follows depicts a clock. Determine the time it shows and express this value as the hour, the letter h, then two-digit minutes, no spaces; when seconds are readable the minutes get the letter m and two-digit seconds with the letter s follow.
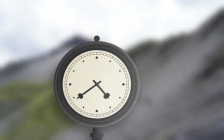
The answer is 4h39
